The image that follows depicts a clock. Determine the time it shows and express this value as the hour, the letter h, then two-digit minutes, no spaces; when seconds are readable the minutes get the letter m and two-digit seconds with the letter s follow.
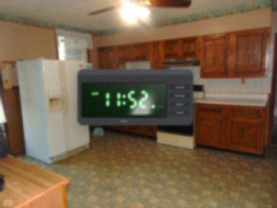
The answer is 11h52
